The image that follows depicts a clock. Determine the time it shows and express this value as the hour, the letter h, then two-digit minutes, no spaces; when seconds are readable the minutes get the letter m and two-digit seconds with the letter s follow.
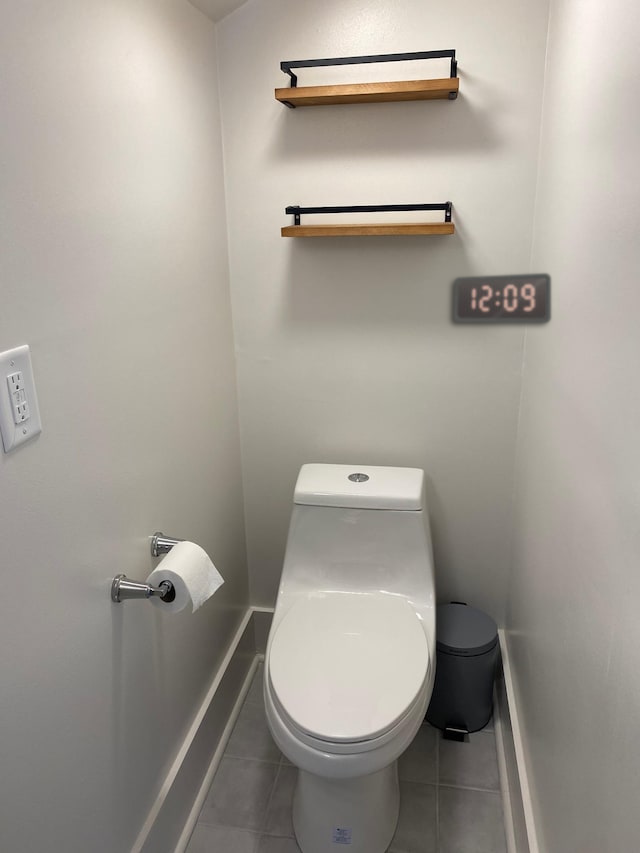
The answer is 12h09
